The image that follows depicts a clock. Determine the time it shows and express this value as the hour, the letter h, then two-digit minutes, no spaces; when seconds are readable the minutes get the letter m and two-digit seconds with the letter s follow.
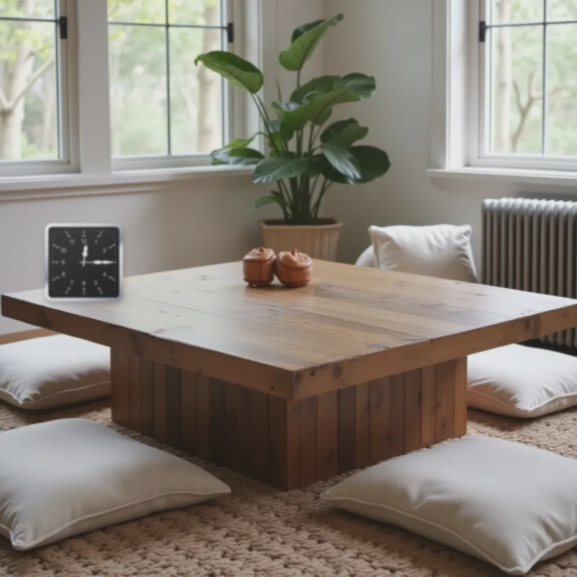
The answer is 12h15
